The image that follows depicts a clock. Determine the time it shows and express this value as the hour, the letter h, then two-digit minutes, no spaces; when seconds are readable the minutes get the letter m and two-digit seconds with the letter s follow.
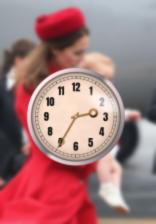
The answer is 2h35
